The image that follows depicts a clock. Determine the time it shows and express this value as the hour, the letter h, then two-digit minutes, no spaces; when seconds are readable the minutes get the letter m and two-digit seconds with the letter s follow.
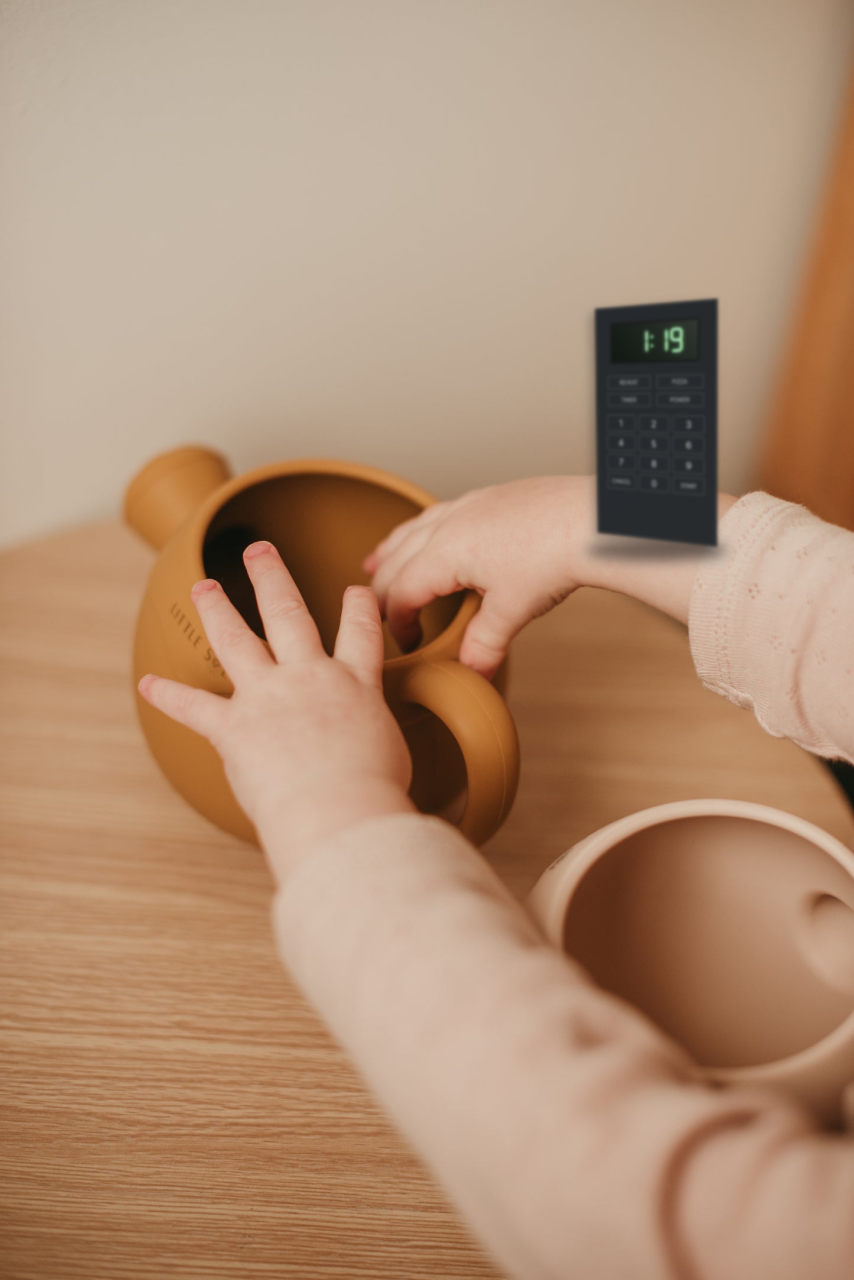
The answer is 1h19
